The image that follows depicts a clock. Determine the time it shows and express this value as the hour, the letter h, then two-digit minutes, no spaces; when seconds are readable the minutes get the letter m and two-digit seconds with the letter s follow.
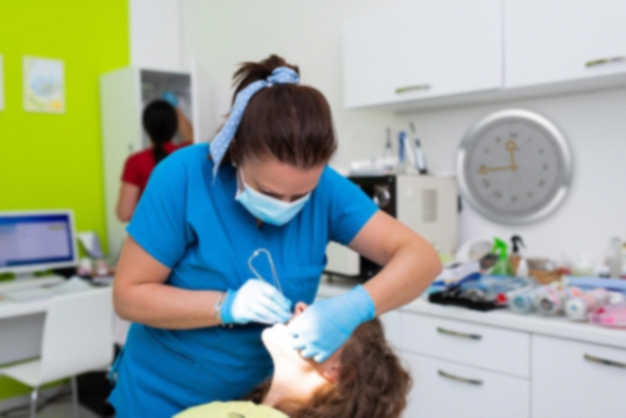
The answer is 11h44
